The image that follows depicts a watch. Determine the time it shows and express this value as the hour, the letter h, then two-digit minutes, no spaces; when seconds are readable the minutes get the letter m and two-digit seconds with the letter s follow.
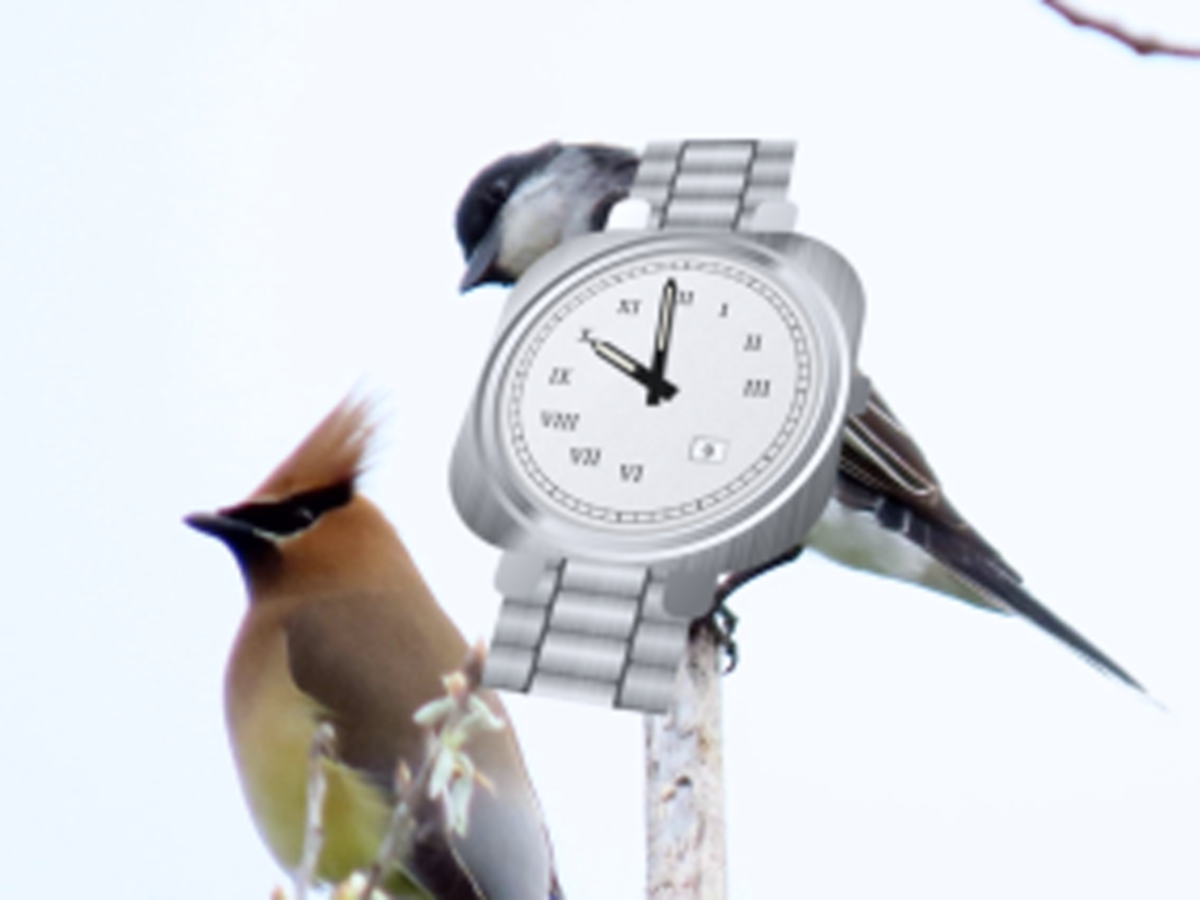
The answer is 9h59
